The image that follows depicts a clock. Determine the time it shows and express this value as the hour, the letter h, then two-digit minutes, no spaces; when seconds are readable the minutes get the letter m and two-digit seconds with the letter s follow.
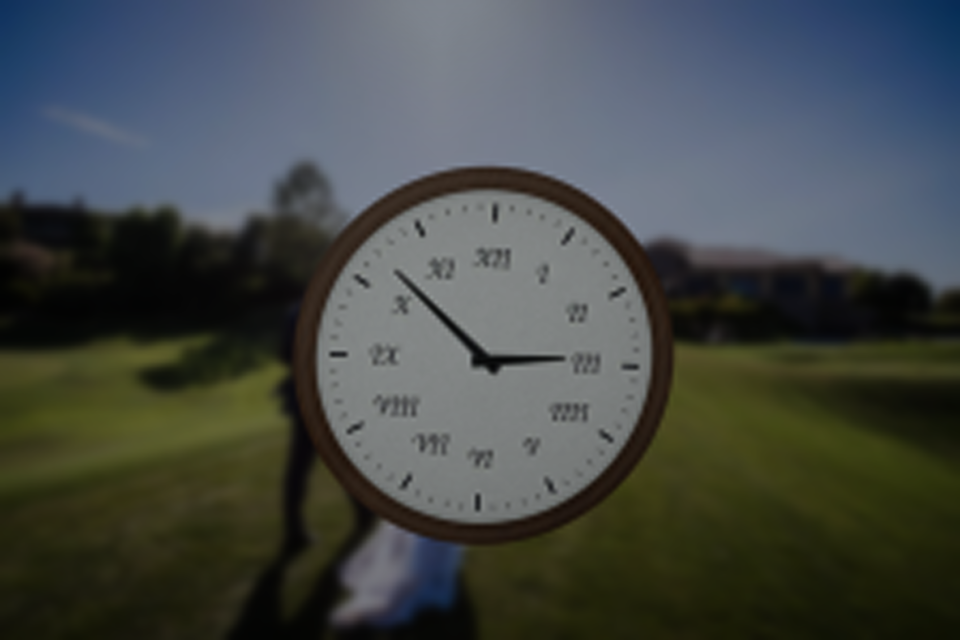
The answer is 2h52
